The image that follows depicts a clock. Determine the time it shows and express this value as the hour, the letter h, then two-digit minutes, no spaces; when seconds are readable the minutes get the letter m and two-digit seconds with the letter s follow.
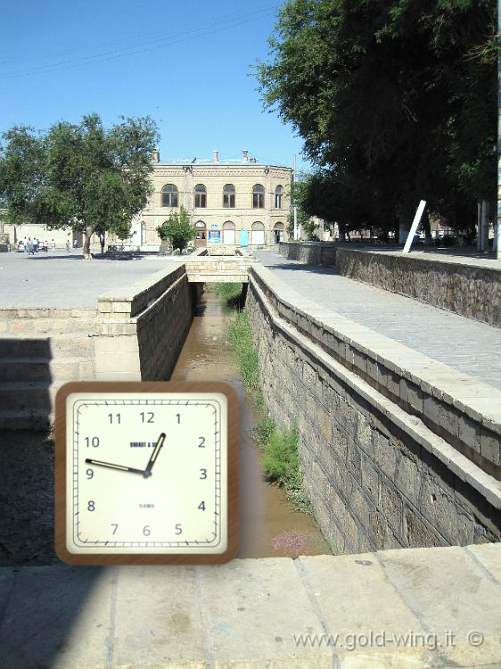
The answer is 12h47
